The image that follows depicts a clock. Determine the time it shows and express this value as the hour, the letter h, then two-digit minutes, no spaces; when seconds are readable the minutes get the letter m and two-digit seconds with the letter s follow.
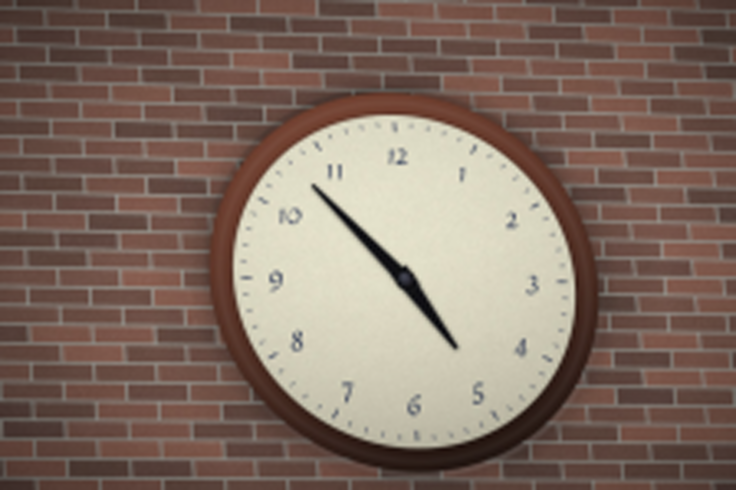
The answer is 4h53
